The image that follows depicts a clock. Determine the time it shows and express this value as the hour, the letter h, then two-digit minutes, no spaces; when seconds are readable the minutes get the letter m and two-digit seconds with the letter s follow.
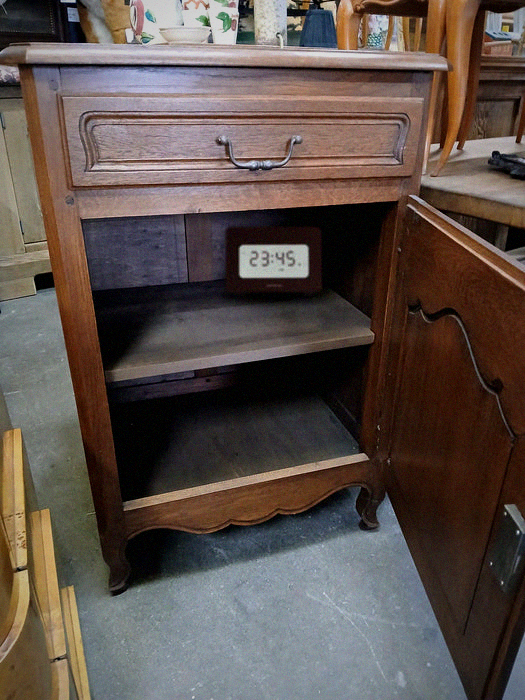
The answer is 23h45
